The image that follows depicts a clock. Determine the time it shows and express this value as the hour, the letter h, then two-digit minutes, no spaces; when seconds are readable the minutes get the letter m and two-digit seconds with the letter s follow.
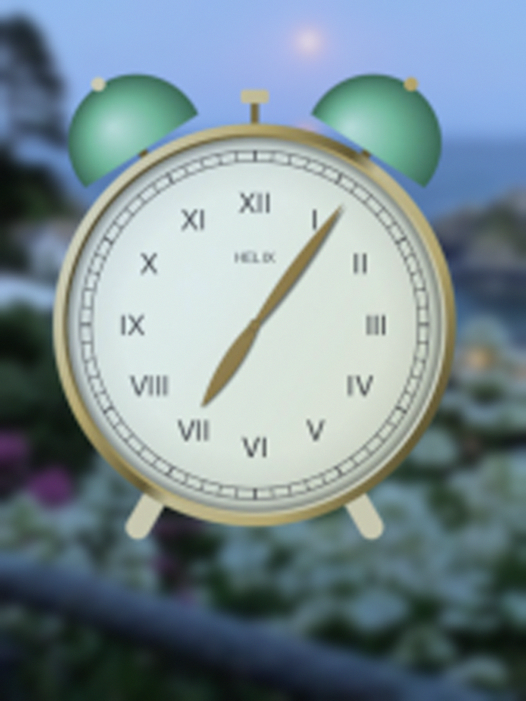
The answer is 7h06
